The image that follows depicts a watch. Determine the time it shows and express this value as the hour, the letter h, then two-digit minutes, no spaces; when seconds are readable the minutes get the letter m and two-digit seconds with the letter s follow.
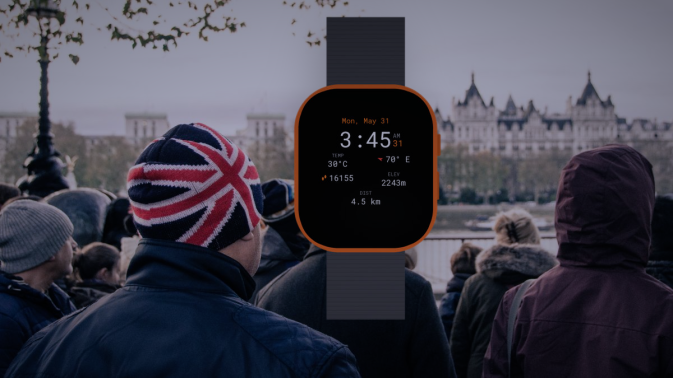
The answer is 3h45m31s
